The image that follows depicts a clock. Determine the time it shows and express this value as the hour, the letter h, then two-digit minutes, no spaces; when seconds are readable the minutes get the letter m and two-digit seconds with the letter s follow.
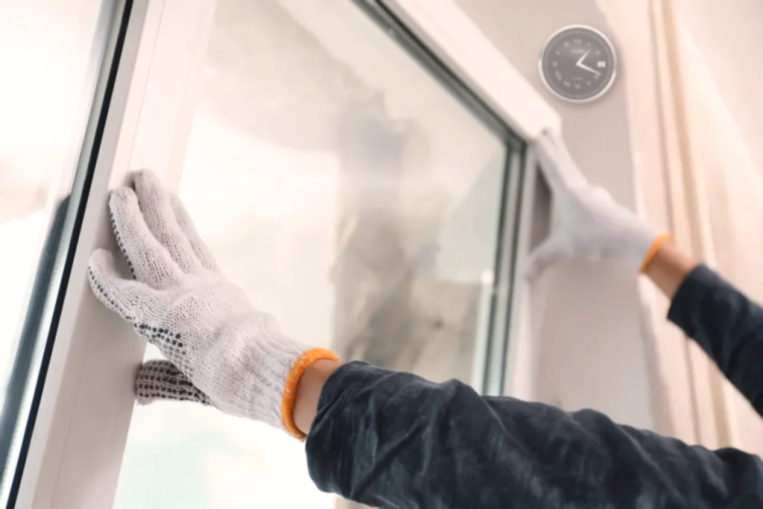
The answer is 1h19
